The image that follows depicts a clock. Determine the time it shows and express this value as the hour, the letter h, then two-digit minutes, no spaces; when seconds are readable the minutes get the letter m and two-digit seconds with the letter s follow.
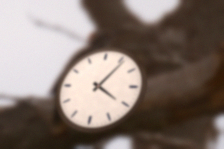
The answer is 4h06
